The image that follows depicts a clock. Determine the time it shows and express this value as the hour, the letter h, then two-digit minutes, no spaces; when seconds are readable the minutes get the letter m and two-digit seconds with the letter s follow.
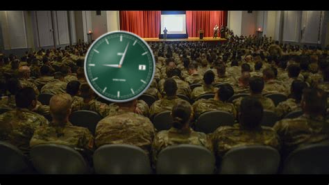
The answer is 9h03
